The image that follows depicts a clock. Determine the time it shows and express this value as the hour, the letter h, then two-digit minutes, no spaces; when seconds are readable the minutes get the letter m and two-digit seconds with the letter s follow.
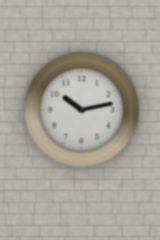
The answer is 10h13
